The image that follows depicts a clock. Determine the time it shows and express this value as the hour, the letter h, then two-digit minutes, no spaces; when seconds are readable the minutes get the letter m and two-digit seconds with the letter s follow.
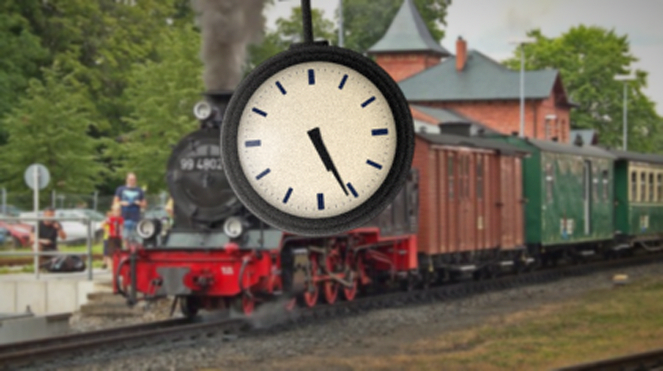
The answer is 5h26
